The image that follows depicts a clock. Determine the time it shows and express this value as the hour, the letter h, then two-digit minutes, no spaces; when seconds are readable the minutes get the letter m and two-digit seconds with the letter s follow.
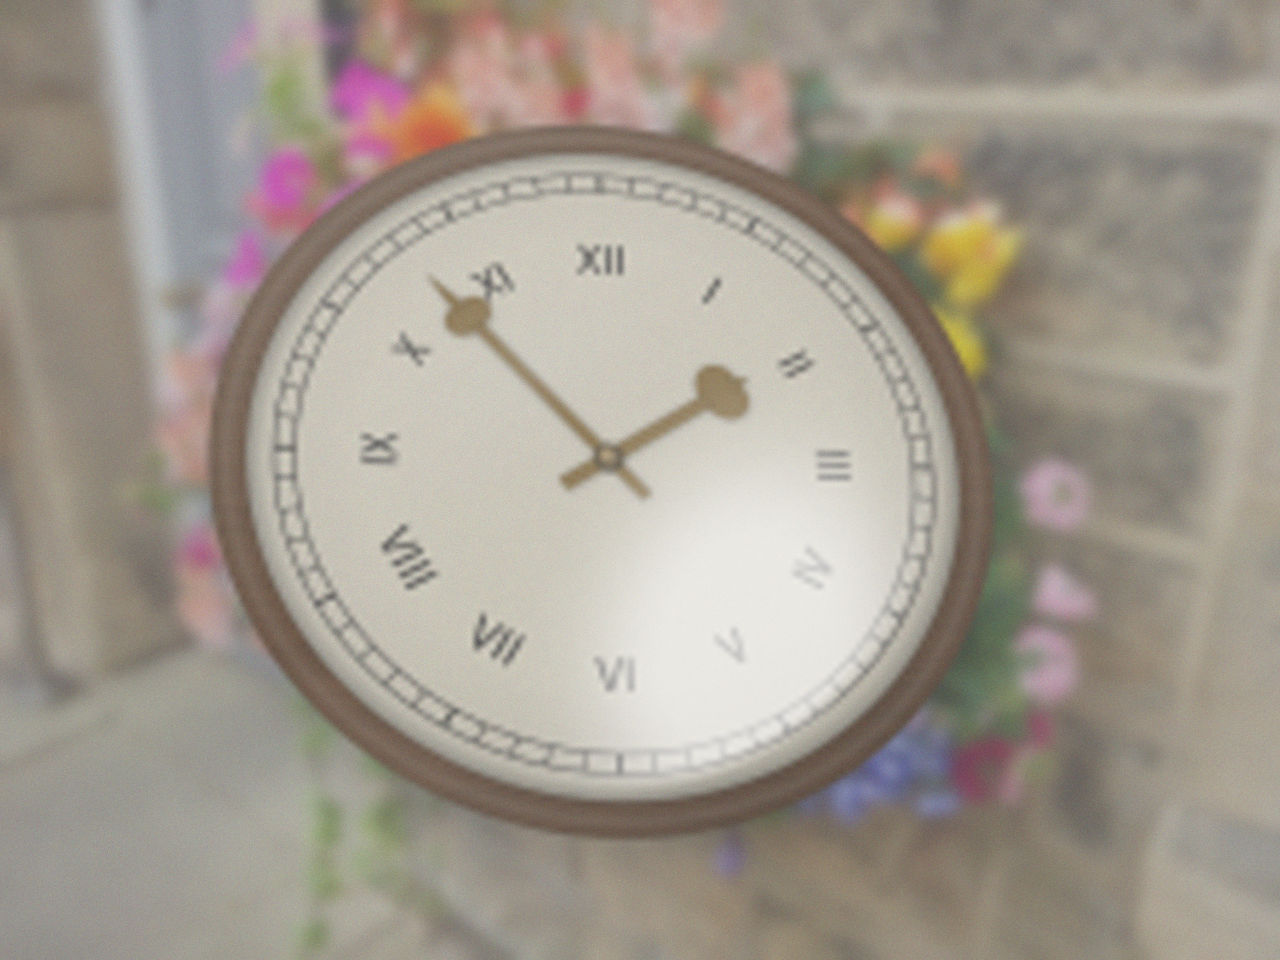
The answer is 1h53
